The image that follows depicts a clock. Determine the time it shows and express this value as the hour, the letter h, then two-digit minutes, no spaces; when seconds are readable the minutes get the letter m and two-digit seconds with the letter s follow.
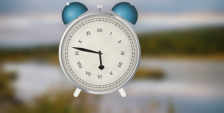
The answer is 5h47
